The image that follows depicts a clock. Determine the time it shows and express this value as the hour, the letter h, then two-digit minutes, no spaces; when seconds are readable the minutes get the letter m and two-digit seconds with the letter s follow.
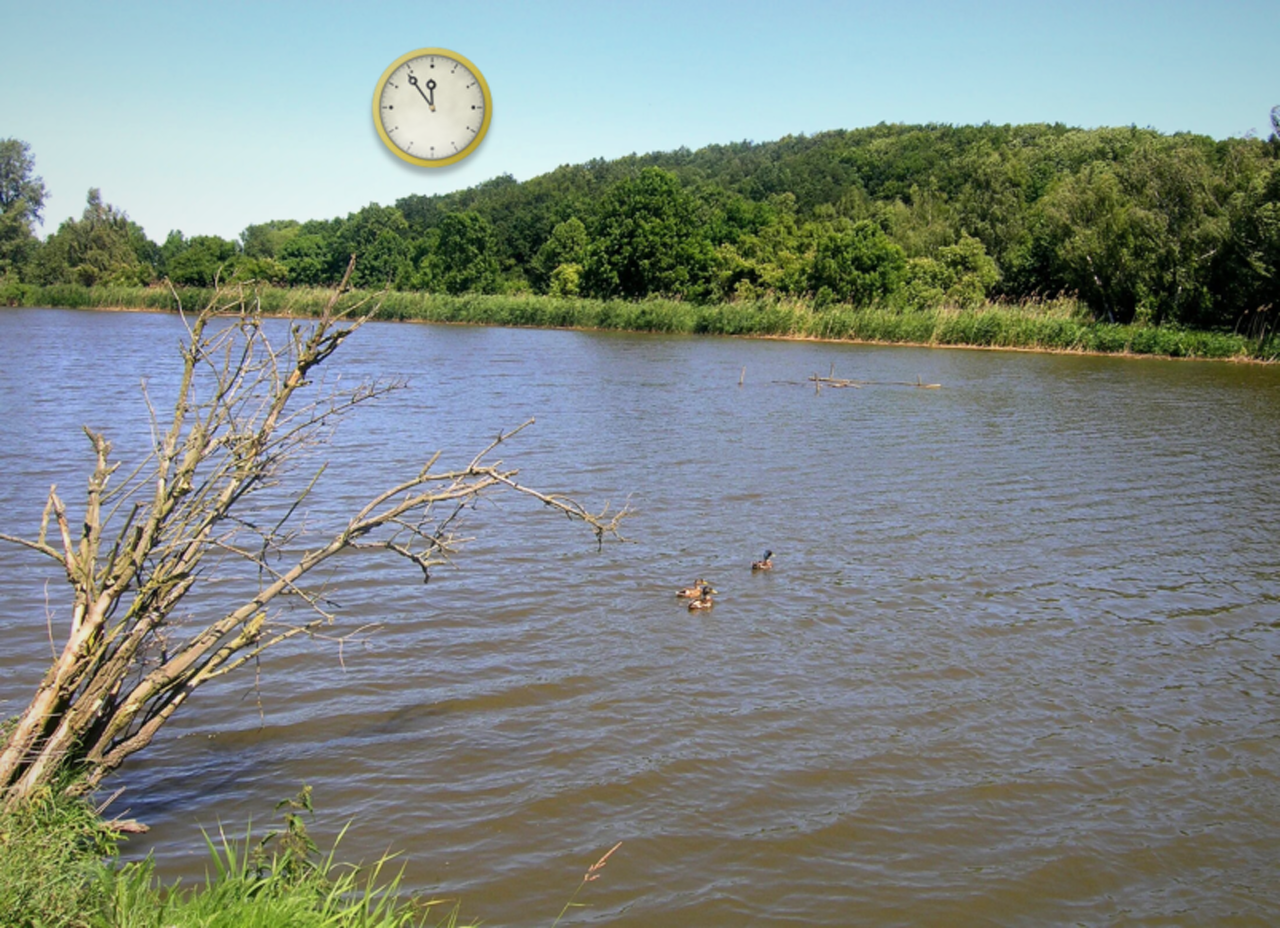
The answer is 11h54
